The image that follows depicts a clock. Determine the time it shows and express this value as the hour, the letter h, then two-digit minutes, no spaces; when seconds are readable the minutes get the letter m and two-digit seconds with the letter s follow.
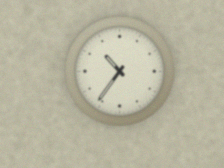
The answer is 10h36
